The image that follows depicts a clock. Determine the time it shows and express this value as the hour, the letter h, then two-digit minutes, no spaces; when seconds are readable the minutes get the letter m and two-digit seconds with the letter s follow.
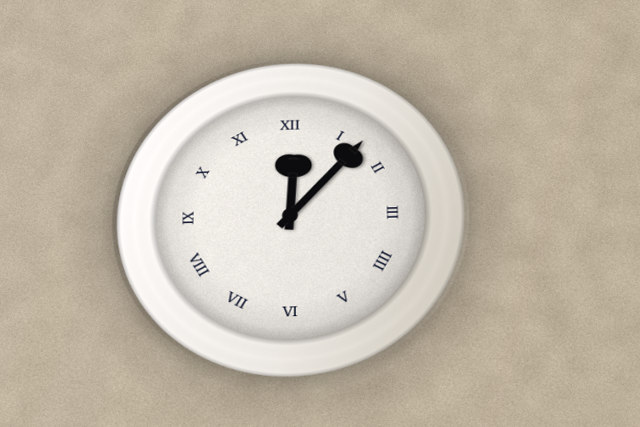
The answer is 12h07
